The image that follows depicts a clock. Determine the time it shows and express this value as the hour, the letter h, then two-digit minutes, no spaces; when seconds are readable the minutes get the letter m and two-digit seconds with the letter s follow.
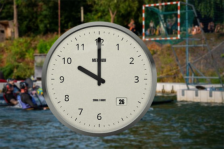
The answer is 10h00
